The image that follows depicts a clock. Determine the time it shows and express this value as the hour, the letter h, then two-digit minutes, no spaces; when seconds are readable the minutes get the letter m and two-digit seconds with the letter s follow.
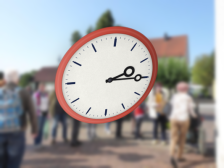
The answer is 2h15
